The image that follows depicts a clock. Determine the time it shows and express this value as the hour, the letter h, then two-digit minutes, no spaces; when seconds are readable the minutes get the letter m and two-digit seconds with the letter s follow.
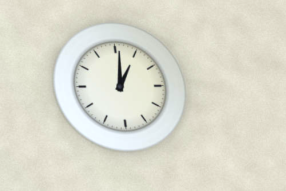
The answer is 1h01
